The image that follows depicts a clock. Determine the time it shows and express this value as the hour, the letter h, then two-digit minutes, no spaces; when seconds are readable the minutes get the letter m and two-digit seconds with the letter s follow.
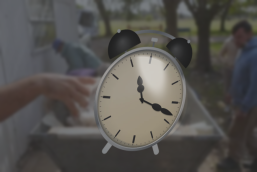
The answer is 11h18
